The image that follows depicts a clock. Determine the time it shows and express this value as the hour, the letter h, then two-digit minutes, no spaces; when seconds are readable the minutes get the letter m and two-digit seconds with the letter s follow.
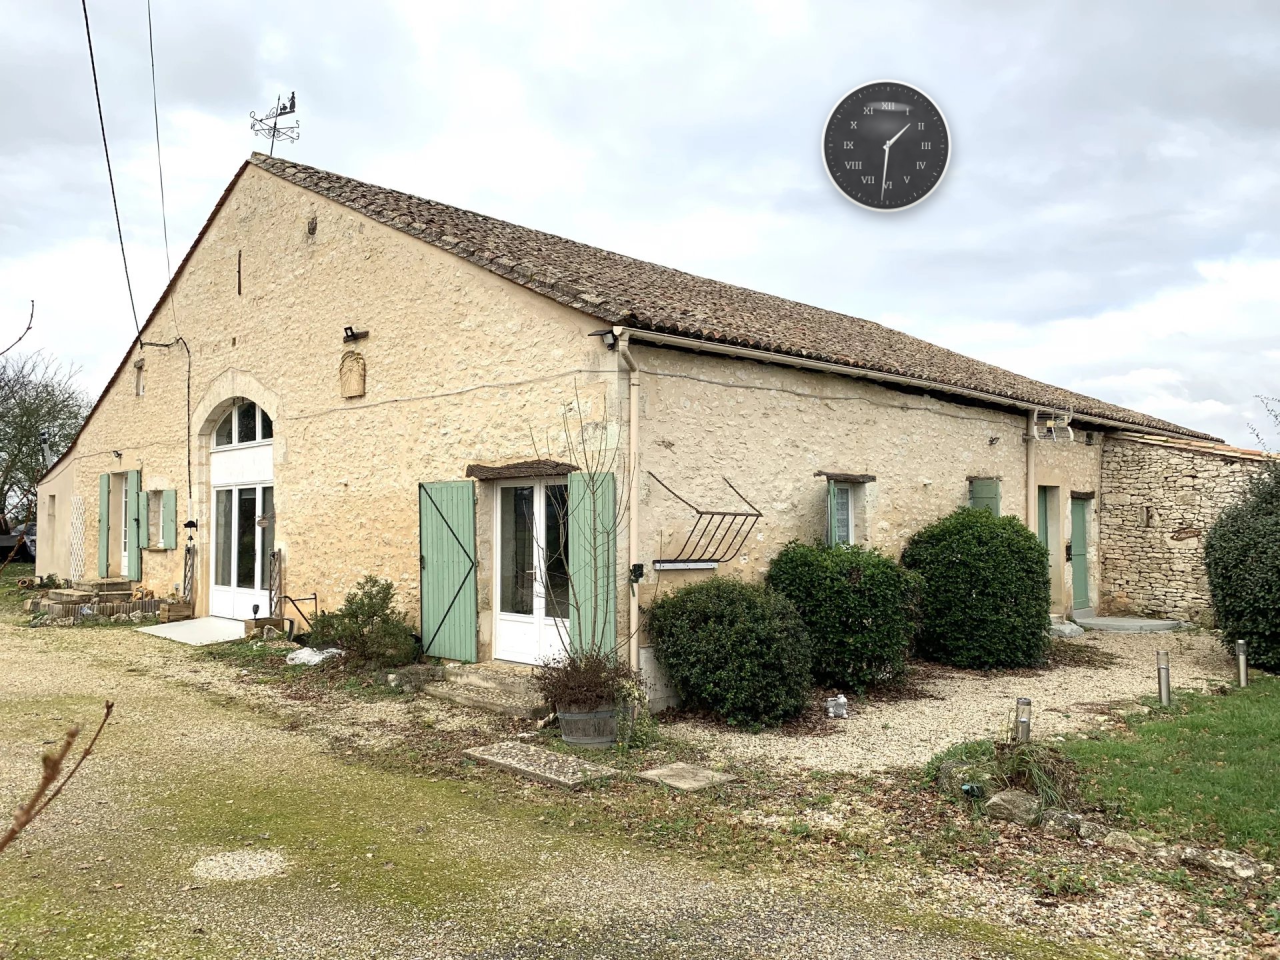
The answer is 1h31
